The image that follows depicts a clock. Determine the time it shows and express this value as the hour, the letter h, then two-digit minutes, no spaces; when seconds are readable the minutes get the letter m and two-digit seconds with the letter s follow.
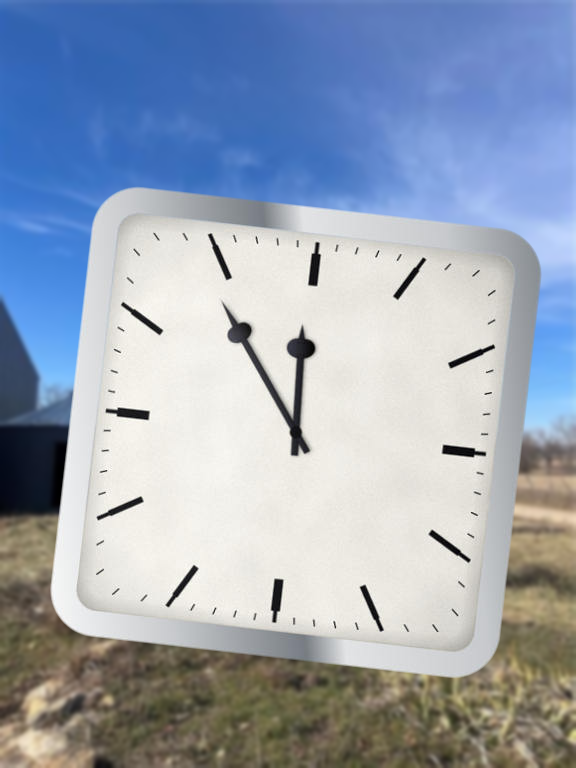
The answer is 11h54
